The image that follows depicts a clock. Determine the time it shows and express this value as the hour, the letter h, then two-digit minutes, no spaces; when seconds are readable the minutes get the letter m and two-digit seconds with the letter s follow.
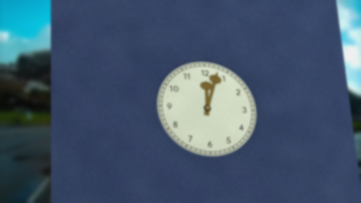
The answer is 12h03
